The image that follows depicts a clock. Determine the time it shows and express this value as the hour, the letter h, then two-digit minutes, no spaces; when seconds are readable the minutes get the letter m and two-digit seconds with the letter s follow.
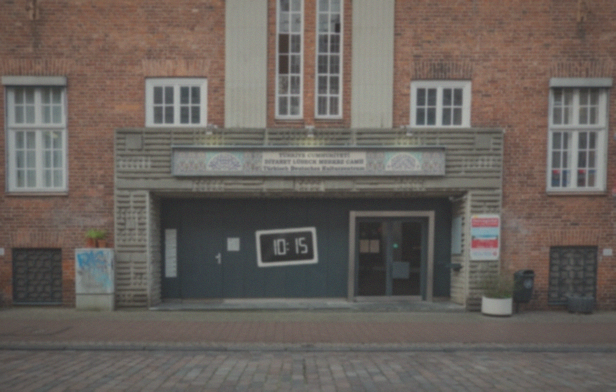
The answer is 10h15
